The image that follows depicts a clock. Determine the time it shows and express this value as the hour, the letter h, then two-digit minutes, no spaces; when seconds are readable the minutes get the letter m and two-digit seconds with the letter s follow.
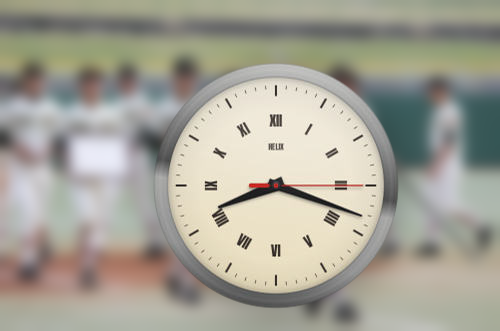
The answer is 8h18m15s
